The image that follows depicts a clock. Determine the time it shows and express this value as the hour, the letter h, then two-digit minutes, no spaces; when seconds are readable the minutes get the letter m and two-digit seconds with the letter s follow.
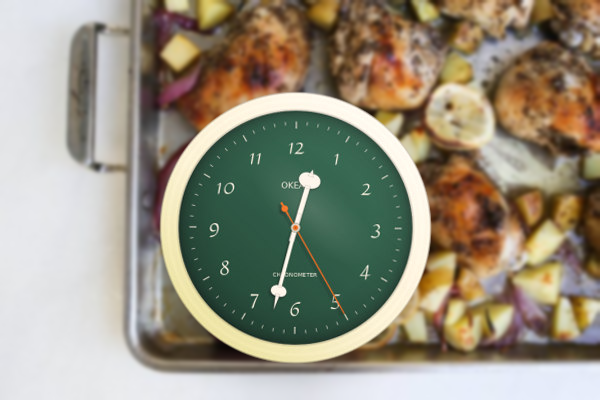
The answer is 12h32m25s
